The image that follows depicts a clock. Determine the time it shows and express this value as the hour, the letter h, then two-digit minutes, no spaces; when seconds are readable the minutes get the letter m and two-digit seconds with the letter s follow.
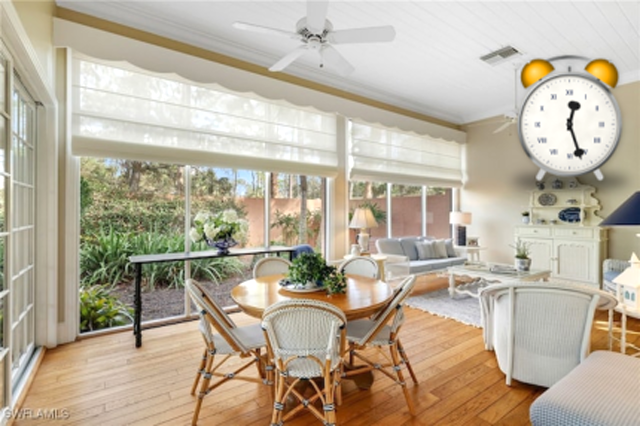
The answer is 12h27
